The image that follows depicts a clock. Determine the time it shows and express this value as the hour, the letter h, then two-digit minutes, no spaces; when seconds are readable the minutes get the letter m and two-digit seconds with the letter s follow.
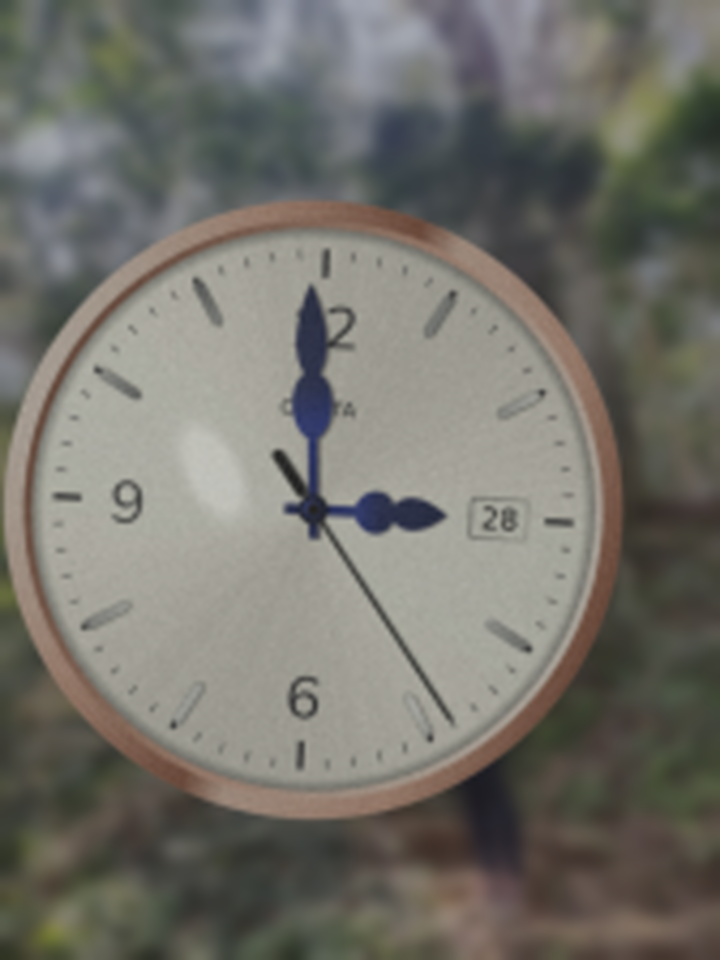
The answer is 2h59m24s
